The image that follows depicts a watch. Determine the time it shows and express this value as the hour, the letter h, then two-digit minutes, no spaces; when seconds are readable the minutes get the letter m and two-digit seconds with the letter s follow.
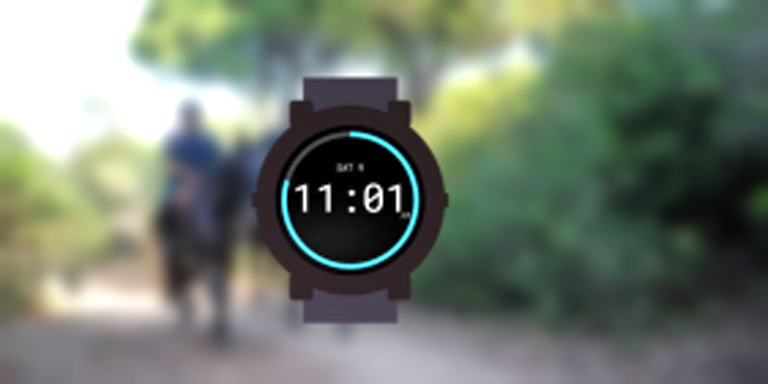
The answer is 11h01
